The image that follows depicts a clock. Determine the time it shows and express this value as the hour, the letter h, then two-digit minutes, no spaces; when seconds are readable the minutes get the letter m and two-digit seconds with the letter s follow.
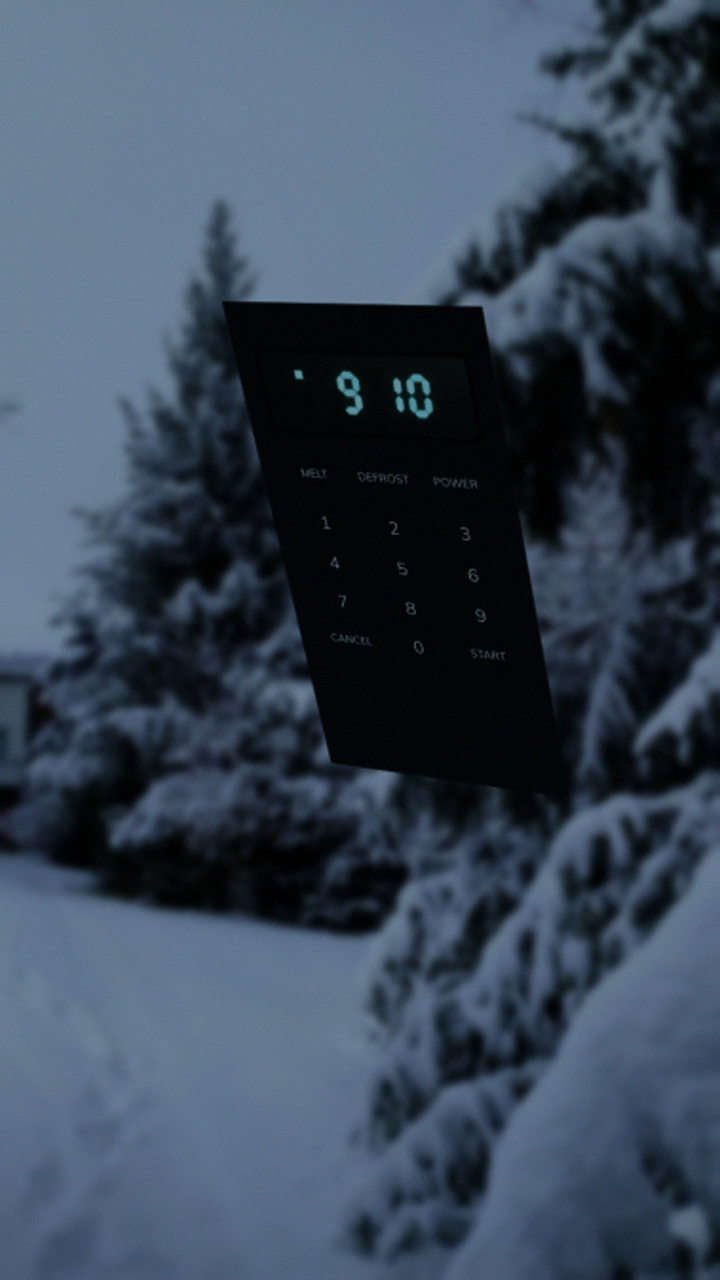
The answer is 9h10
